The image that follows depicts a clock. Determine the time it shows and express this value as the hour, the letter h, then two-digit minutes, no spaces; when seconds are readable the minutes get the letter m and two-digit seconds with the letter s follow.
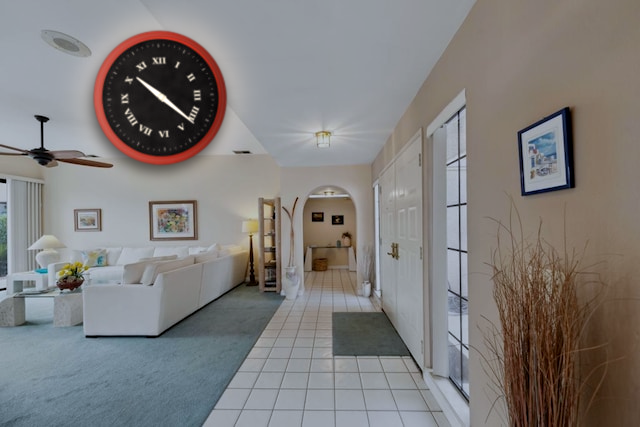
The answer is 10h22
